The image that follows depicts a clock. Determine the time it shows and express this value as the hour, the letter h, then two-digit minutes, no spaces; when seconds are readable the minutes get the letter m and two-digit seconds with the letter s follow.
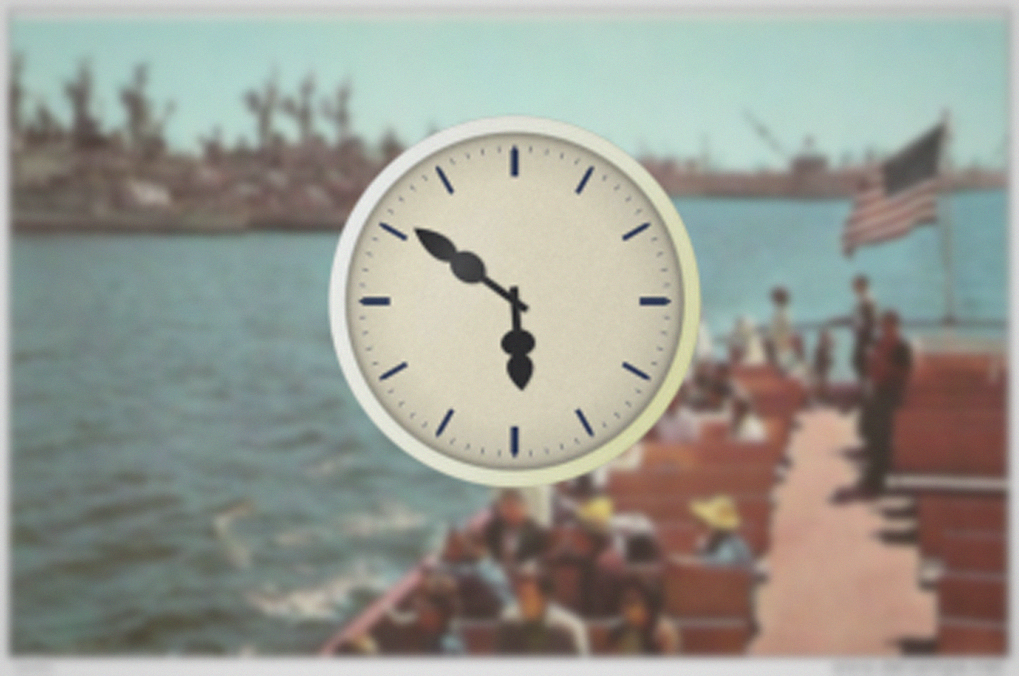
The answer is 5h51
